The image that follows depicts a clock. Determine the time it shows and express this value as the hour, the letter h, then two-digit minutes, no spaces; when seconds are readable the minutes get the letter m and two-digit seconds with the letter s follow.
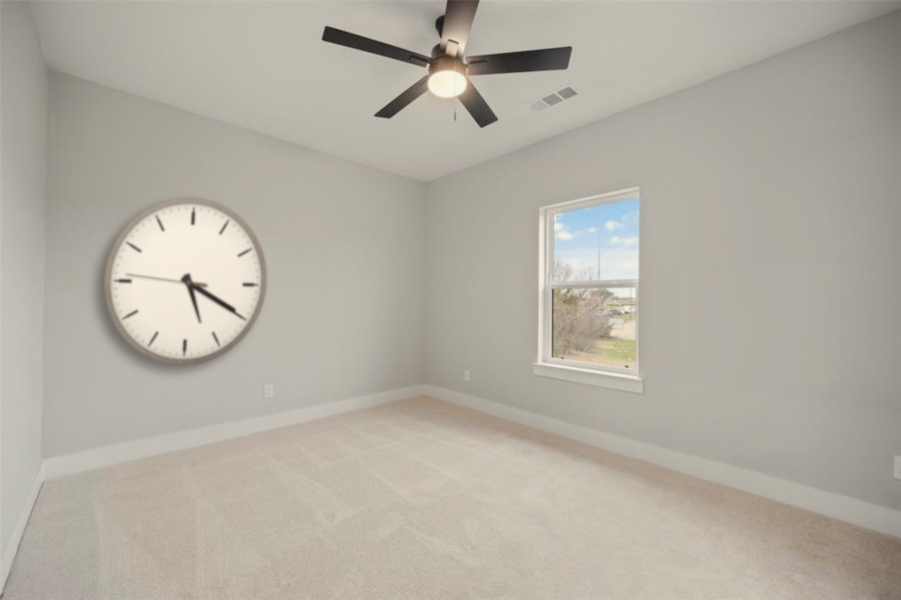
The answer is 5h19m46s
